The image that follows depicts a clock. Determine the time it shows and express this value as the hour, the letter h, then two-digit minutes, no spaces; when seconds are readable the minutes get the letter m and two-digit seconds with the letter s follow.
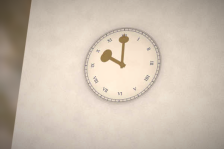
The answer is 10h00
